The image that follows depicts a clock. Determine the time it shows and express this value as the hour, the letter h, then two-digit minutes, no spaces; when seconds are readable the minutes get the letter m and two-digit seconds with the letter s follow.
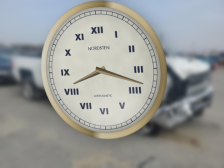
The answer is 8h18
